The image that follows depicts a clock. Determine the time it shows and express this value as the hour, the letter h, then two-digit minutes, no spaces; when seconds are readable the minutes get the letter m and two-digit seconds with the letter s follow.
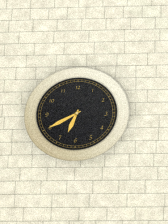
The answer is 6h40
